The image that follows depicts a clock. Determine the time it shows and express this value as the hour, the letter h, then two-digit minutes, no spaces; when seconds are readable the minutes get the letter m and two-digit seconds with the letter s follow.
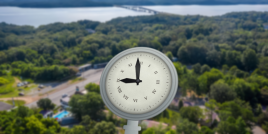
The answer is 8h59
